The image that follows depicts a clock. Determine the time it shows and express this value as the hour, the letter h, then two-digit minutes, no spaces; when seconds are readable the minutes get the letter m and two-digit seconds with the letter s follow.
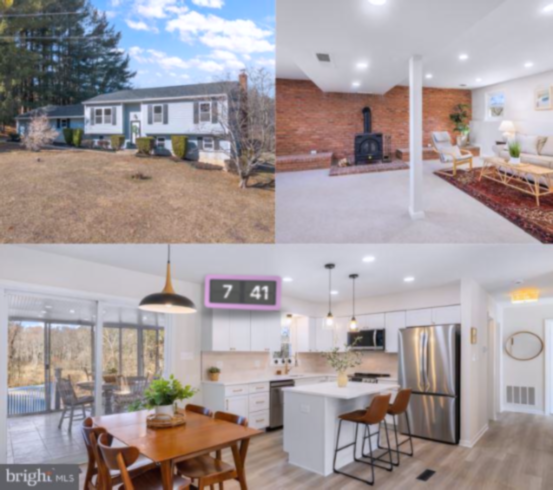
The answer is 7h41
